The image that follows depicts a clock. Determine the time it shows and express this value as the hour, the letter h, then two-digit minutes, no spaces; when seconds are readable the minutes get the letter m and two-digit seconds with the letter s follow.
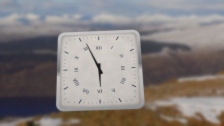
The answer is 5h56
